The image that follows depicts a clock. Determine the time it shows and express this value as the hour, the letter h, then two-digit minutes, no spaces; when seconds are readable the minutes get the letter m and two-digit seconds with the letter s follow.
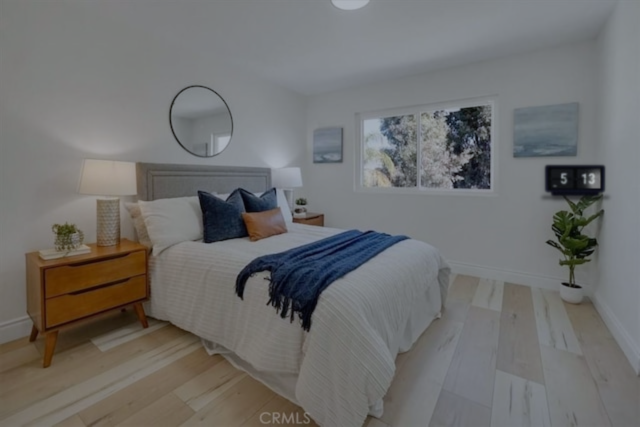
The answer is 5h13
